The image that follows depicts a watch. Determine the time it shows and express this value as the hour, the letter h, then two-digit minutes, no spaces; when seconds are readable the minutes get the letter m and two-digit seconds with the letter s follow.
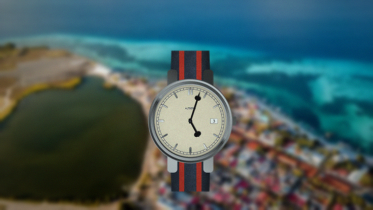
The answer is 5h03
